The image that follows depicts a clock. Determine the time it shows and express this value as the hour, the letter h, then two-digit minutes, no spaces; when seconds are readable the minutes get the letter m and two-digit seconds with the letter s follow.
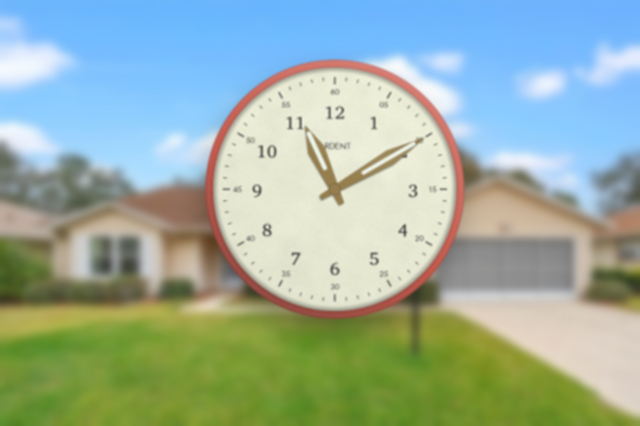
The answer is 11h10
